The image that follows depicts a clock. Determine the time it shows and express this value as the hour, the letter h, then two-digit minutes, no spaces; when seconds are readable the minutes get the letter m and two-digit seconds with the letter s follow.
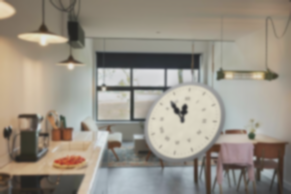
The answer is 11h53
